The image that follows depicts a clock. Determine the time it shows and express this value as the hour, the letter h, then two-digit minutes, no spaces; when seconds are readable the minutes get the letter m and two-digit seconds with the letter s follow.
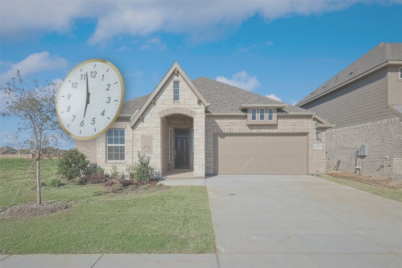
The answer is 5h57
